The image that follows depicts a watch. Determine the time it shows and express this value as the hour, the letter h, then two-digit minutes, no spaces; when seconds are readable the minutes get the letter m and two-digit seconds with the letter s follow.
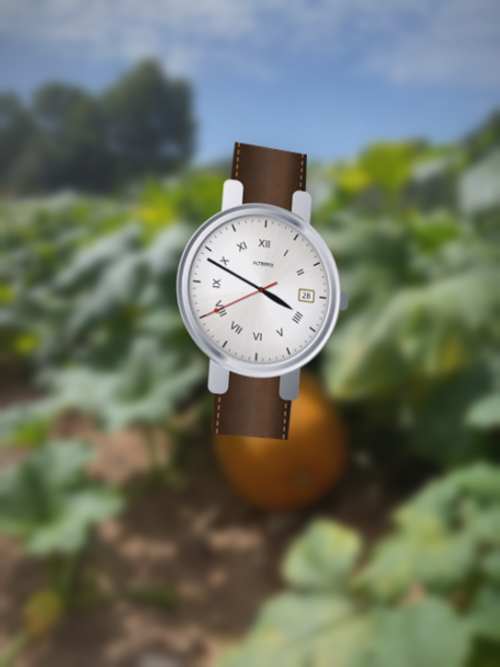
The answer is 3h48m40s
